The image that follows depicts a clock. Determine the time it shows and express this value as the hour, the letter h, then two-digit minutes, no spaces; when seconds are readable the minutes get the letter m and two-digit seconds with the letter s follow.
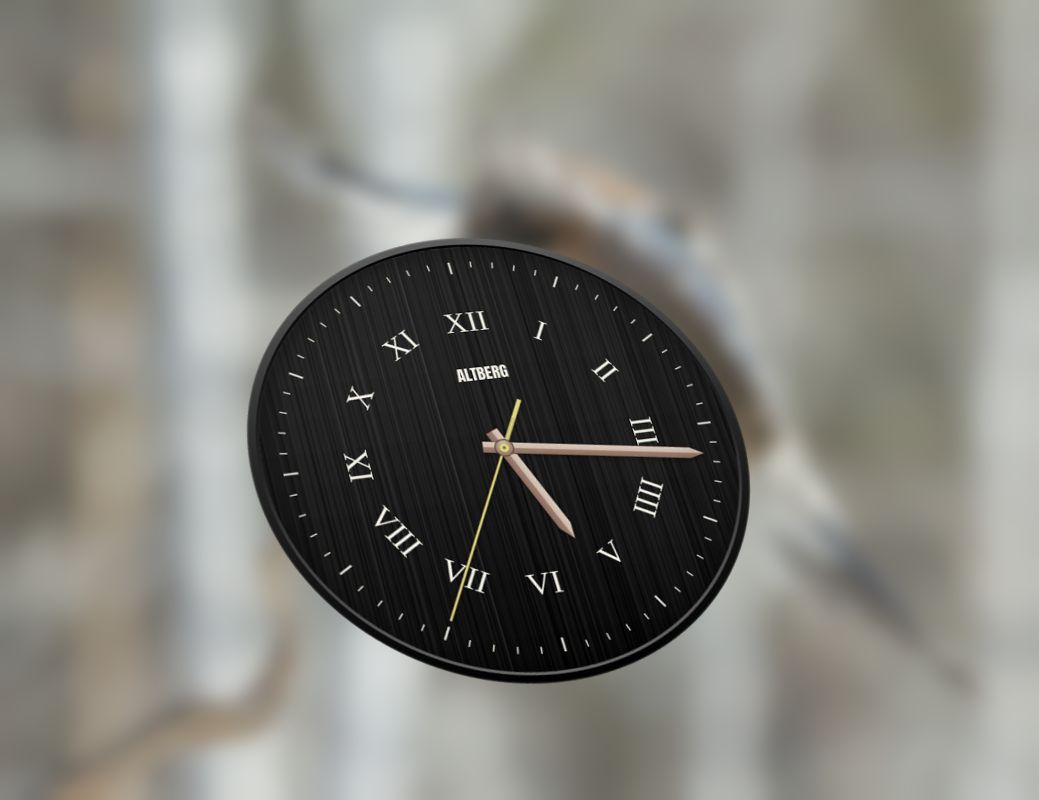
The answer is 5h16m35s
